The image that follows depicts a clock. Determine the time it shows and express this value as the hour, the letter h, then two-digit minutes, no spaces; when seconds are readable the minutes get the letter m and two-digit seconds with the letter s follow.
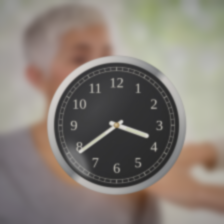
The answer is 3h39
